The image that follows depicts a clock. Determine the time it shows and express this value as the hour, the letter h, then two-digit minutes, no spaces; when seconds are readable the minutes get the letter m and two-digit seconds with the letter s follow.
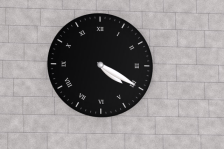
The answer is 4h20
